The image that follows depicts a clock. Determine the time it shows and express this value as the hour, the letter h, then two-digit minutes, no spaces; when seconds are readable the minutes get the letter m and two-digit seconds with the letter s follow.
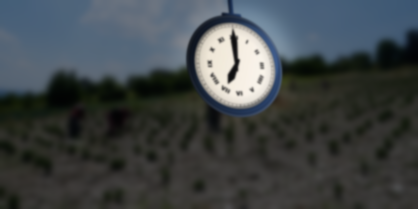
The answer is 7h00
